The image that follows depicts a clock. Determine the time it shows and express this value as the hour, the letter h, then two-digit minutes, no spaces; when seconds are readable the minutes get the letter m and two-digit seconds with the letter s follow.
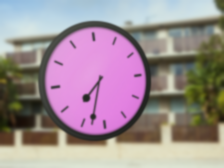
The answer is 7h33
